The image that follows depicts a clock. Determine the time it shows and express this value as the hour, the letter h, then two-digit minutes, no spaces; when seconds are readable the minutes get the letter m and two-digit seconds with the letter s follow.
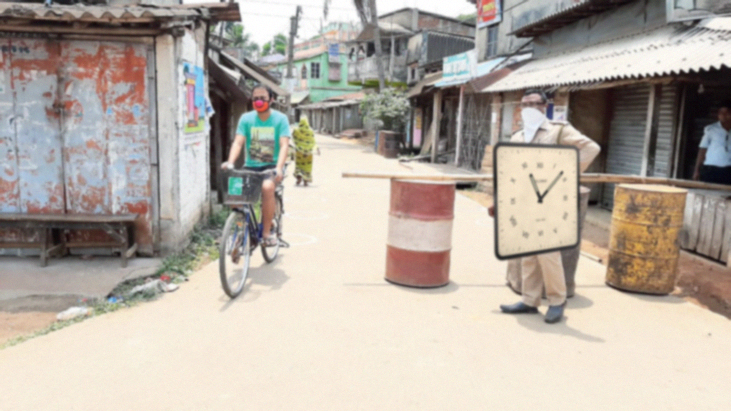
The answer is 11h08
